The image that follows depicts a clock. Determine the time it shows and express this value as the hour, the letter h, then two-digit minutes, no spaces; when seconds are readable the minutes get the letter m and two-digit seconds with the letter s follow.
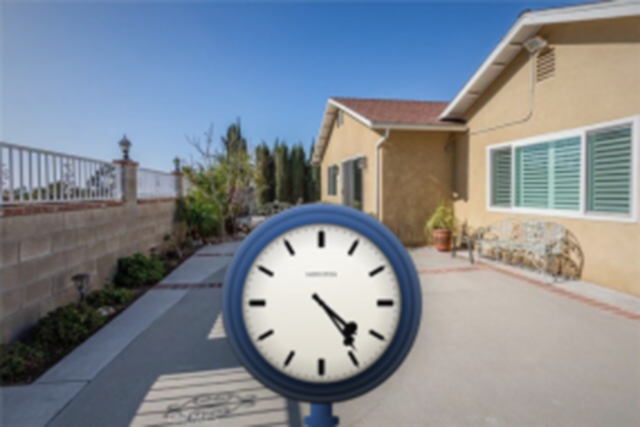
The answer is 4h24
